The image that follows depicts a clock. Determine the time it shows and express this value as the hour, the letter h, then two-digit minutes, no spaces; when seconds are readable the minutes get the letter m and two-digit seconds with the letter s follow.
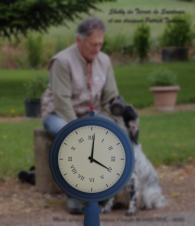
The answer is 4h01
